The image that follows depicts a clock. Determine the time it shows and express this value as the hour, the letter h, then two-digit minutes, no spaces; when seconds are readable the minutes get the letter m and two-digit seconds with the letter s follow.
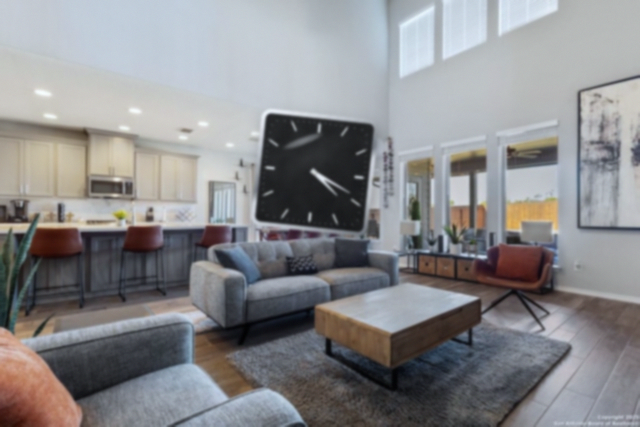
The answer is 4h19
